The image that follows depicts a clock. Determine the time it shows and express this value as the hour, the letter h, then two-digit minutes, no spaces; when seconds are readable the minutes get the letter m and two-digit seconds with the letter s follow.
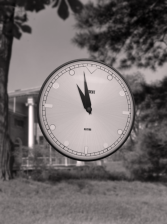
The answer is 10h58
